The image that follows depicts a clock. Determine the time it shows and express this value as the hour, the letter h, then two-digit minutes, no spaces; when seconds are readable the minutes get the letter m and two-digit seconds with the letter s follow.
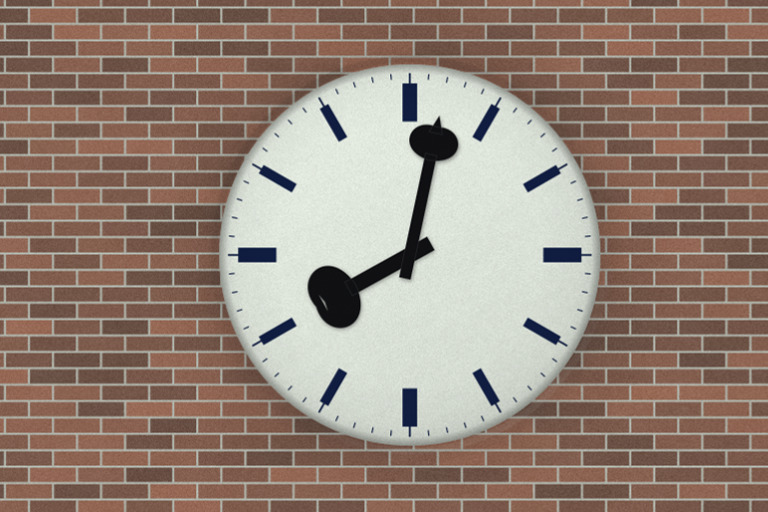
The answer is 8h02
